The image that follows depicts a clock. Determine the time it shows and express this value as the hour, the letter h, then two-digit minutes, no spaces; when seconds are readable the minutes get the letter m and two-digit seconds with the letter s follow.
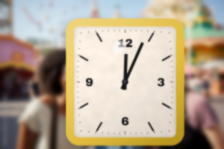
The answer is 12h04
